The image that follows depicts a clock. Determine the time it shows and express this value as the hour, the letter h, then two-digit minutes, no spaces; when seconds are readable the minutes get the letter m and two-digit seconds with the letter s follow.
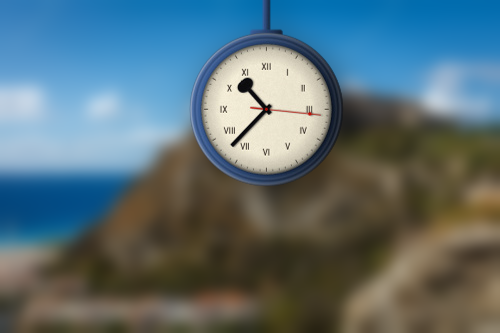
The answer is 10h37m16s
